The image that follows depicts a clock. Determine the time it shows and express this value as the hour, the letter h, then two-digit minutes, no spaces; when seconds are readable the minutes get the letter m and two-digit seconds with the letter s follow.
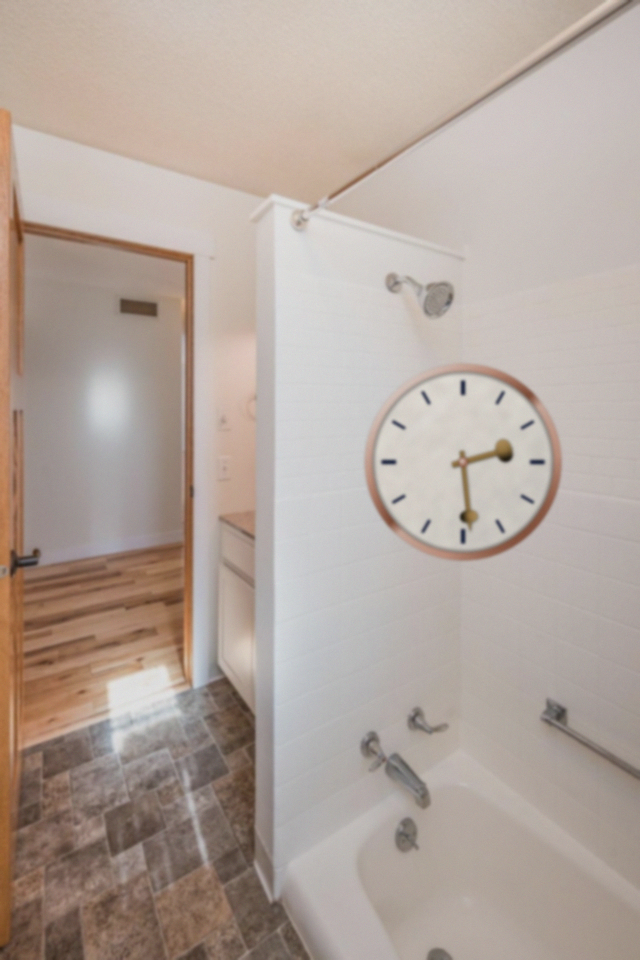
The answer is 2h29
